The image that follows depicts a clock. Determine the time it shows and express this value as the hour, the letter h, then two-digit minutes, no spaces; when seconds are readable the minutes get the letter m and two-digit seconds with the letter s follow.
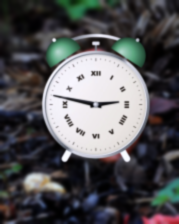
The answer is 2h47
